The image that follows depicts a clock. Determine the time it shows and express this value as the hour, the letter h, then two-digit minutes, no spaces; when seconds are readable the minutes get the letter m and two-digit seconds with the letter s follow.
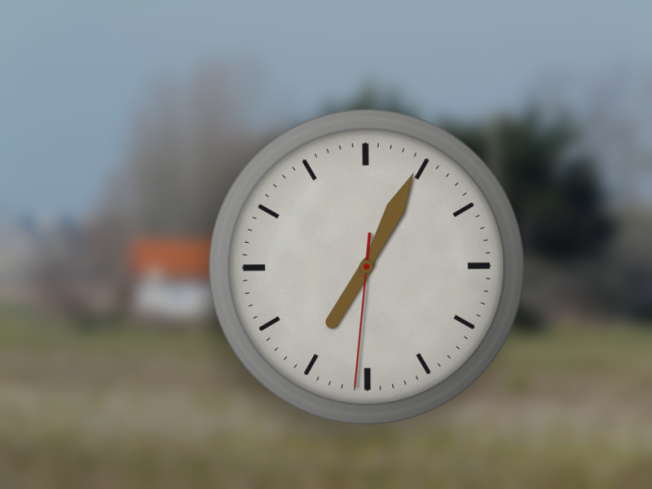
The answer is 7h04m31s
